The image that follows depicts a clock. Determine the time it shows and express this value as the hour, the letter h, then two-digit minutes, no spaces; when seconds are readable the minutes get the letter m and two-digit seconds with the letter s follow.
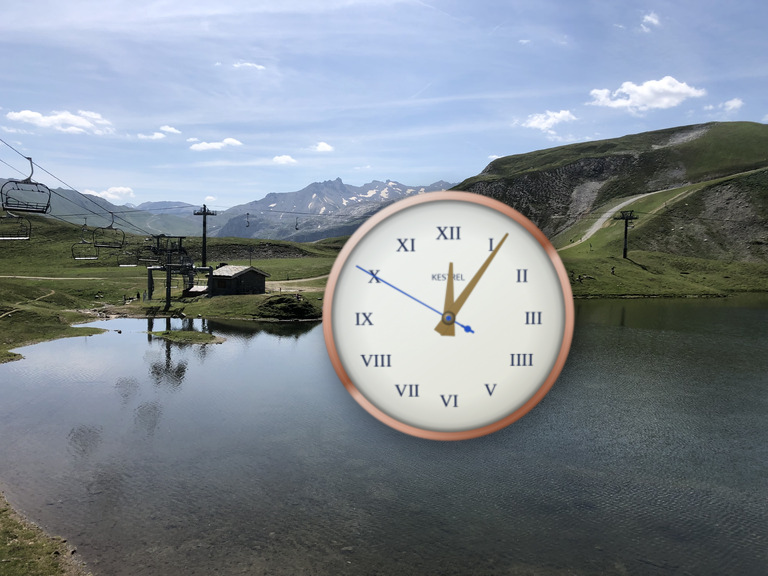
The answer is 12h05m50s
